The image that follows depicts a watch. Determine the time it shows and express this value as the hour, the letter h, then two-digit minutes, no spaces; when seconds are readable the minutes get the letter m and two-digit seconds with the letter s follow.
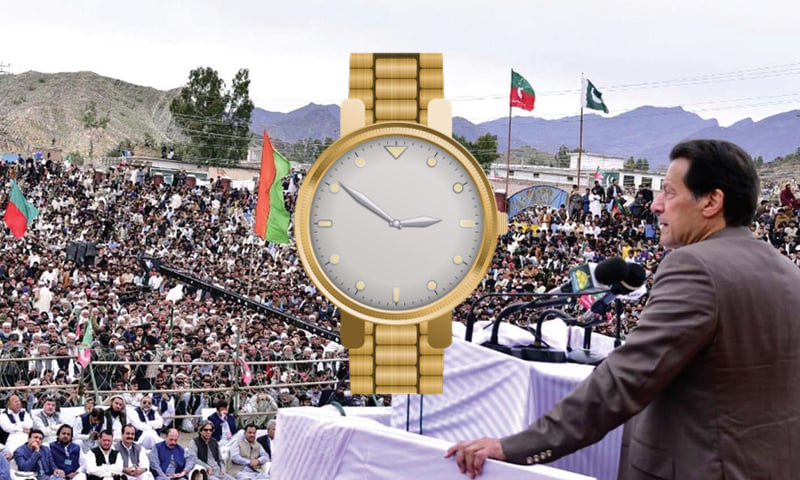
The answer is 2h51
